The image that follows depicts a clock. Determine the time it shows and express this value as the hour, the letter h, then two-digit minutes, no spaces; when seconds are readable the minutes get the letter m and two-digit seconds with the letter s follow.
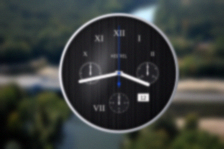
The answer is 3h43
